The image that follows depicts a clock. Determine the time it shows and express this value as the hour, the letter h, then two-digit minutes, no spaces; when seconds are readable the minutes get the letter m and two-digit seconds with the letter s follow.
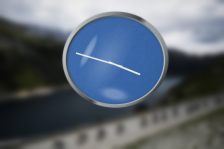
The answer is 3h48
